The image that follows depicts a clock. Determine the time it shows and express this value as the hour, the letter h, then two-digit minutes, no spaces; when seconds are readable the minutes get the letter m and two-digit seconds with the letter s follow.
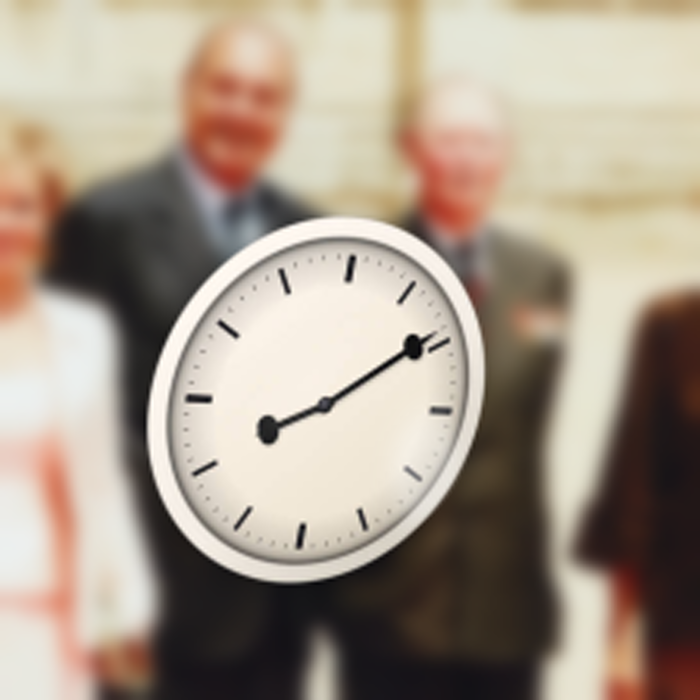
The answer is 8h09
